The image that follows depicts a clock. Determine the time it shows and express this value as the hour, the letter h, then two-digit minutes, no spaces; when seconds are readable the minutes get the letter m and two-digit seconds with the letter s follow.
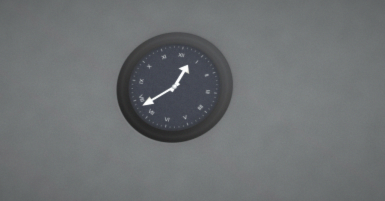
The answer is 12h38
